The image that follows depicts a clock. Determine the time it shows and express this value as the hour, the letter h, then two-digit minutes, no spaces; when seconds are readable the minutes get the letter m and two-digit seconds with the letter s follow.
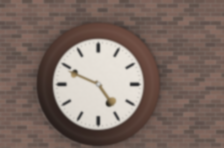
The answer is 4h49
